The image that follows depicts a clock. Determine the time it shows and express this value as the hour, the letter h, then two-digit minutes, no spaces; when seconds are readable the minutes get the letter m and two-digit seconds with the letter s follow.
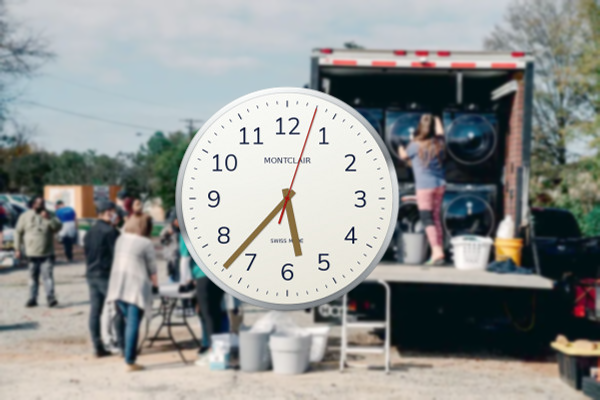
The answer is 5h37m03s
